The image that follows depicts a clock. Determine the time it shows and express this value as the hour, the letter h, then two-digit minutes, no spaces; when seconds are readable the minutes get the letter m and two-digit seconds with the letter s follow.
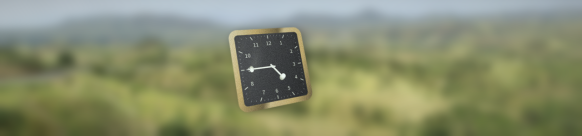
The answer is 4h45
